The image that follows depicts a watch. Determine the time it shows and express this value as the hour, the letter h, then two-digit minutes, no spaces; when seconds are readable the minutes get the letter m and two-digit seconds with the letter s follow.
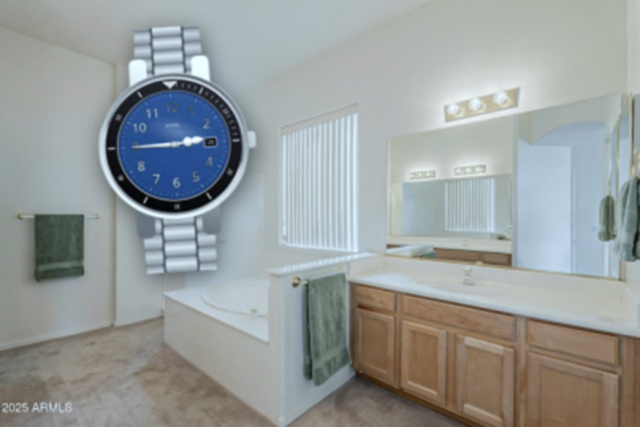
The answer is 2h45
